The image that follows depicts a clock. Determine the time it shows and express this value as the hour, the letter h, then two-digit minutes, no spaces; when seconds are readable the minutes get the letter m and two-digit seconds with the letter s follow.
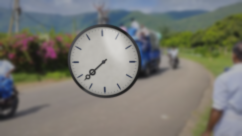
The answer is 7h38
